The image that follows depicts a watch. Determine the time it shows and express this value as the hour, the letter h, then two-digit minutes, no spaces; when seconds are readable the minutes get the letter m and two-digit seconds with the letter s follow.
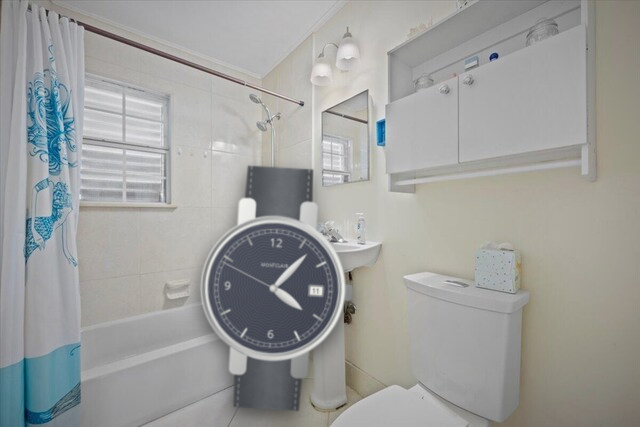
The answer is 4h06m49s
